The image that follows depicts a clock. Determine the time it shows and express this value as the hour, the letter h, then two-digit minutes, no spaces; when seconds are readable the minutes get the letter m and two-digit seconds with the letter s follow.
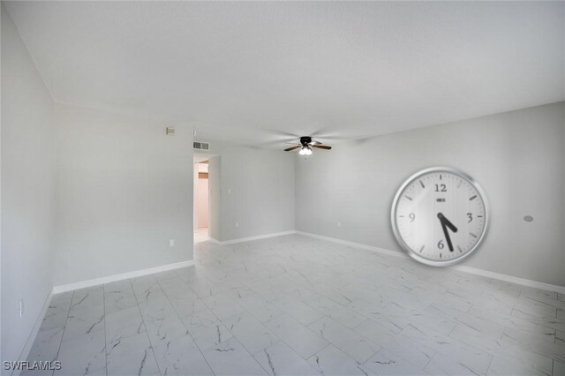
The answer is 4h27
